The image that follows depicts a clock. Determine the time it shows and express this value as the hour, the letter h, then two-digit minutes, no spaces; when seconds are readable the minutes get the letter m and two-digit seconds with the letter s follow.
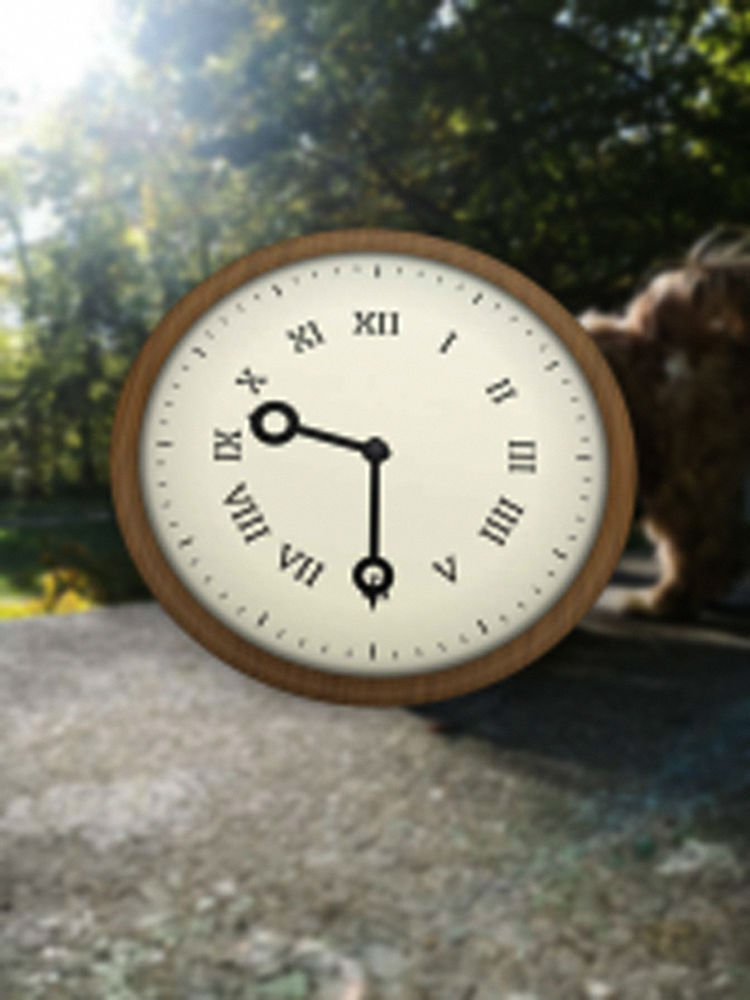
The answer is 9h30
